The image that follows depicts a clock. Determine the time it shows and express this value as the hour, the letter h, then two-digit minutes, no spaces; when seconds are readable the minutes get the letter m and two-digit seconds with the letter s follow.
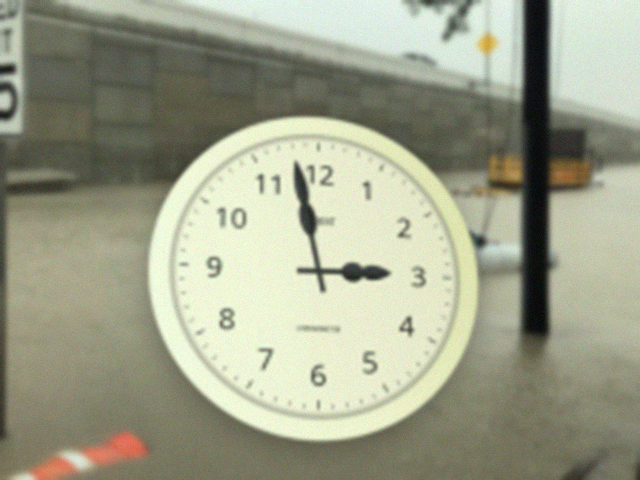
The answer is 2h58
